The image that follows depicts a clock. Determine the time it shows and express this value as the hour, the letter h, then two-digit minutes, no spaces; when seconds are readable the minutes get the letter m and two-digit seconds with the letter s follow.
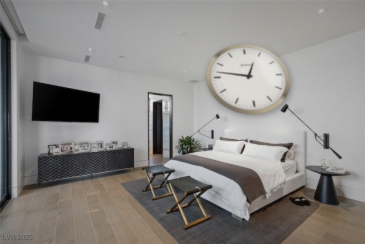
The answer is 12h47
